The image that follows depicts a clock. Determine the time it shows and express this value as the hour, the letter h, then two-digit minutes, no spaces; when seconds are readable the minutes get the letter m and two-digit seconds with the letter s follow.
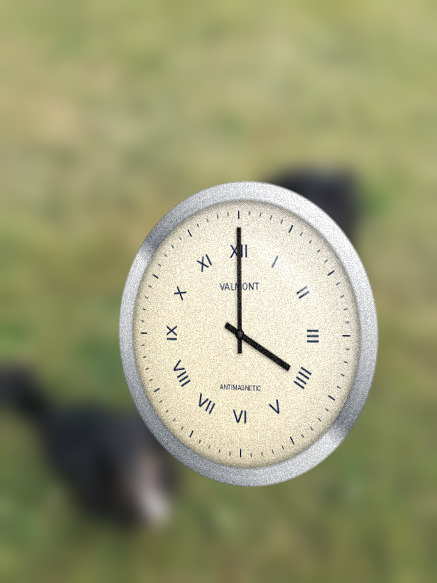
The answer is 4h00
